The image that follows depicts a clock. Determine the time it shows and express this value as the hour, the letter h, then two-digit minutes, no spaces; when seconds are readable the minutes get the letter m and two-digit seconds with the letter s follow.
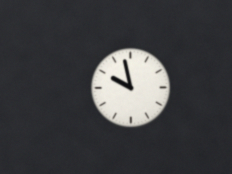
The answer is 9h58
